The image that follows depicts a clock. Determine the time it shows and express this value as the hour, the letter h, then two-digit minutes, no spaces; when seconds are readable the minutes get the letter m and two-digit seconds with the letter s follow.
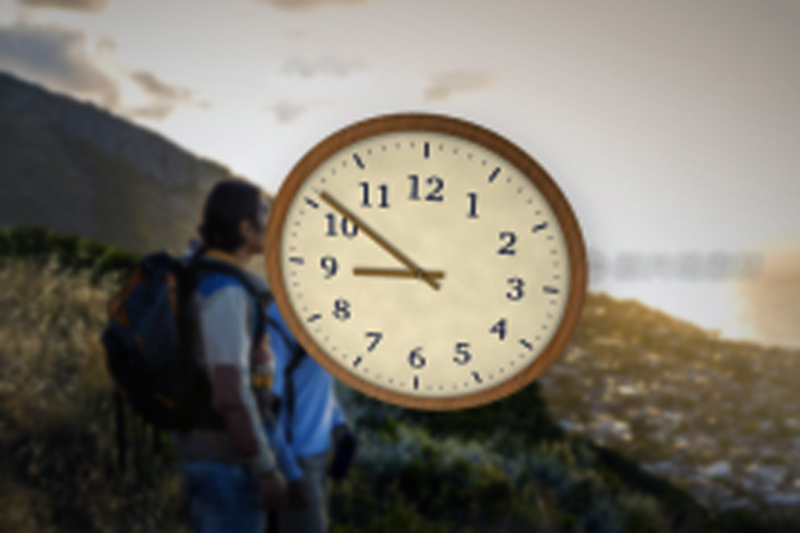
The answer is 8h51
